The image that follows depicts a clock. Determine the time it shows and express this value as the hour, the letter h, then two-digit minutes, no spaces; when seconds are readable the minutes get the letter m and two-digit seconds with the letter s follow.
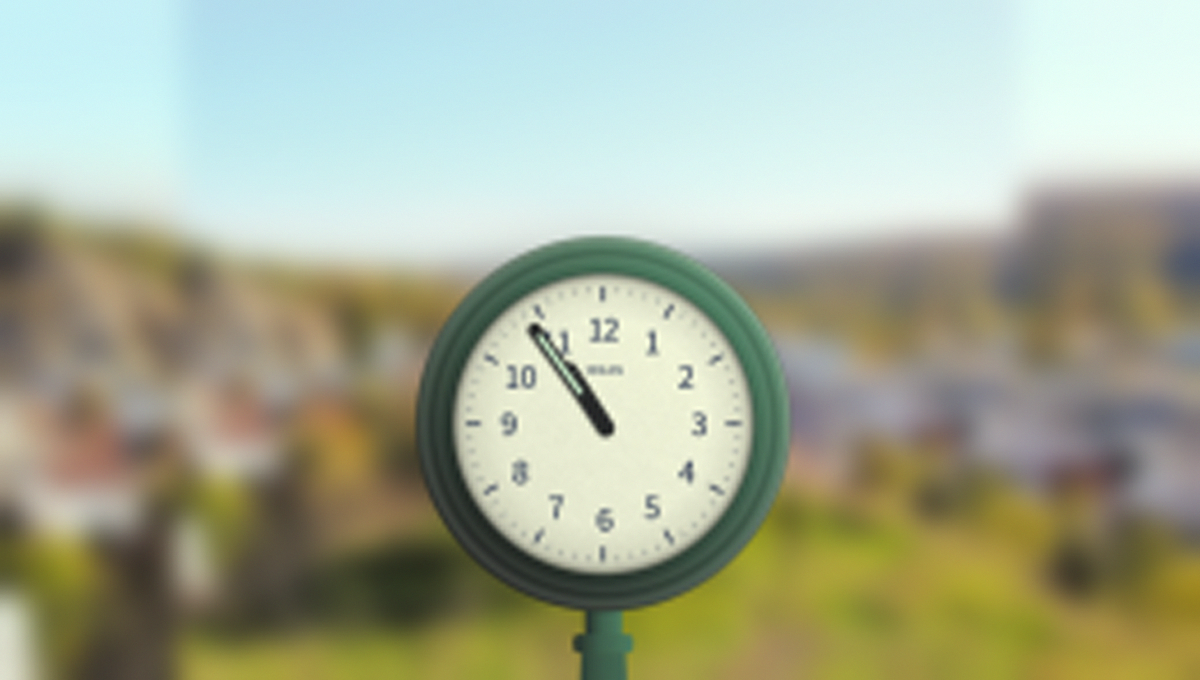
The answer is 10h54
